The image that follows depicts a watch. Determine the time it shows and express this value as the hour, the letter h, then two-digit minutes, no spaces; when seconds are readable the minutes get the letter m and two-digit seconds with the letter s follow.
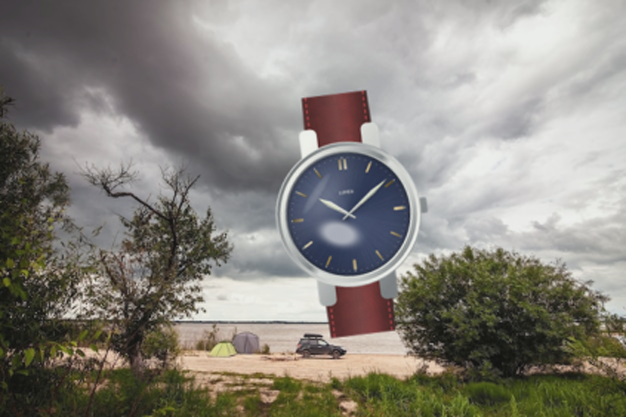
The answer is 10h09
